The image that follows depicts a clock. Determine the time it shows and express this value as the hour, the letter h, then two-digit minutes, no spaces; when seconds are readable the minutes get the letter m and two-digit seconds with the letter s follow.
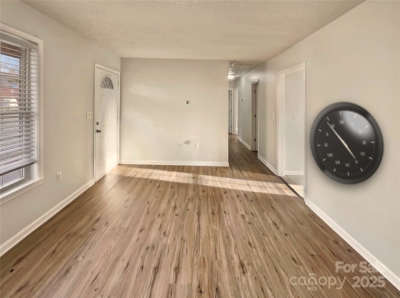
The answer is 4h54
